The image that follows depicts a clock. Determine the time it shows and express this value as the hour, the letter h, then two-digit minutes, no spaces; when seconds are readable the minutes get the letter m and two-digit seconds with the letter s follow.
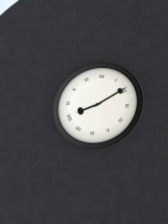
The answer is 8h09
